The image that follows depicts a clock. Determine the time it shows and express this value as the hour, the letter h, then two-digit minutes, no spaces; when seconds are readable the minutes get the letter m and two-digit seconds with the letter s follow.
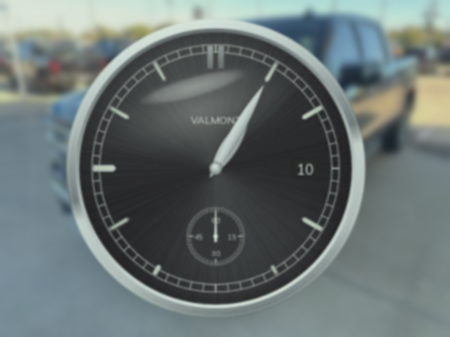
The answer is 1h05
